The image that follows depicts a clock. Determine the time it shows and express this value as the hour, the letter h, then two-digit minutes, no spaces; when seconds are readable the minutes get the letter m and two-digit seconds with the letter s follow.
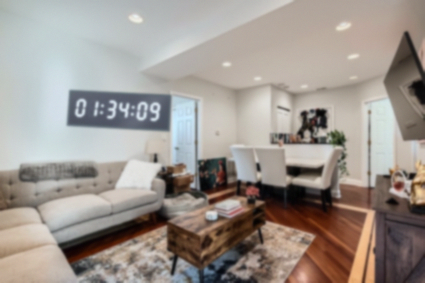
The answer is 1h34m09s
